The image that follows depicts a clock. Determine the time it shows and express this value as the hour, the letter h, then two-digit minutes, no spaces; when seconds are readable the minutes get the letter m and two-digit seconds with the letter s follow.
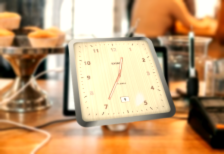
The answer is 12h35
